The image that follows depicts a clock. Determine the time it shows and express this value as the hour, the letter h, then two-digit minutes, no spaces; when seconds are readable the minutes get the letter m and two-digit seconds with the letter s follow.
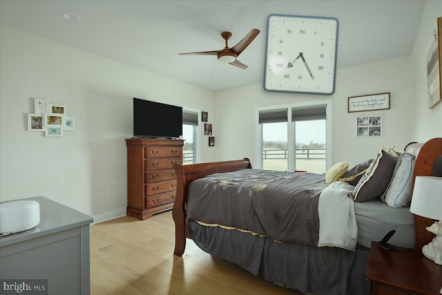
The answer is 7h25
